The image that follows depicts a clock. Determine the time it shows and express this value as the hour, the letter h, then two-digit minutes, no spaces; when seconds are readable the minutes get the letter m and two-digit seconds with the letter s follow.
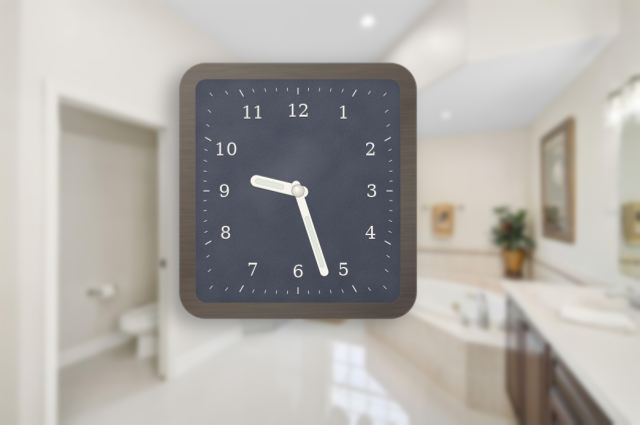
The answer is 9h27
